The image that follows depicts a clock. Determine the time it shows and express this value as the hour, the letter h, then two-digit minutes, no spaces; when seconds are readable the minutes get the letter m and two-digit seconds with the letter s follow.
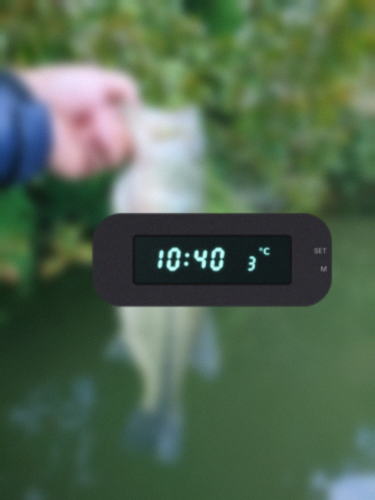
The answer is 10h40
